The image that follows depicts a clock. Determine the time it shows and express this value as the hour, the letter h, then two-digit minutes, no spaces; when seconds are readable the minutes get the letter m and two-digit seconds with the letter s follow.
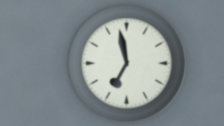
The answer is 6h58
